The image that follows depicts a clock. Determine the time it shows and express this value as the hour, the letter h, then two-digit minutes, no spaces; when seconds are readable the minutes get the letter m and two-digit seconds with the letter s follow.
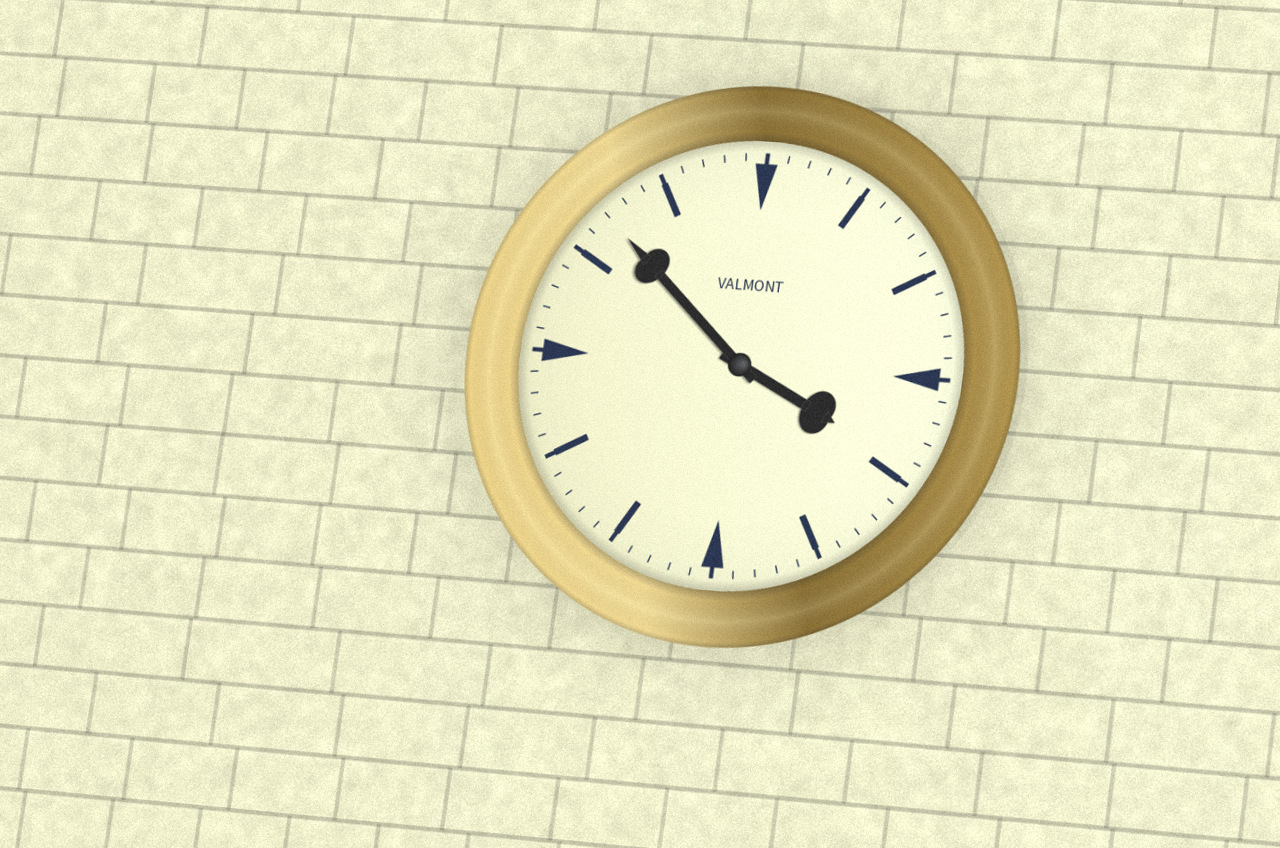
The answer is 3h52
